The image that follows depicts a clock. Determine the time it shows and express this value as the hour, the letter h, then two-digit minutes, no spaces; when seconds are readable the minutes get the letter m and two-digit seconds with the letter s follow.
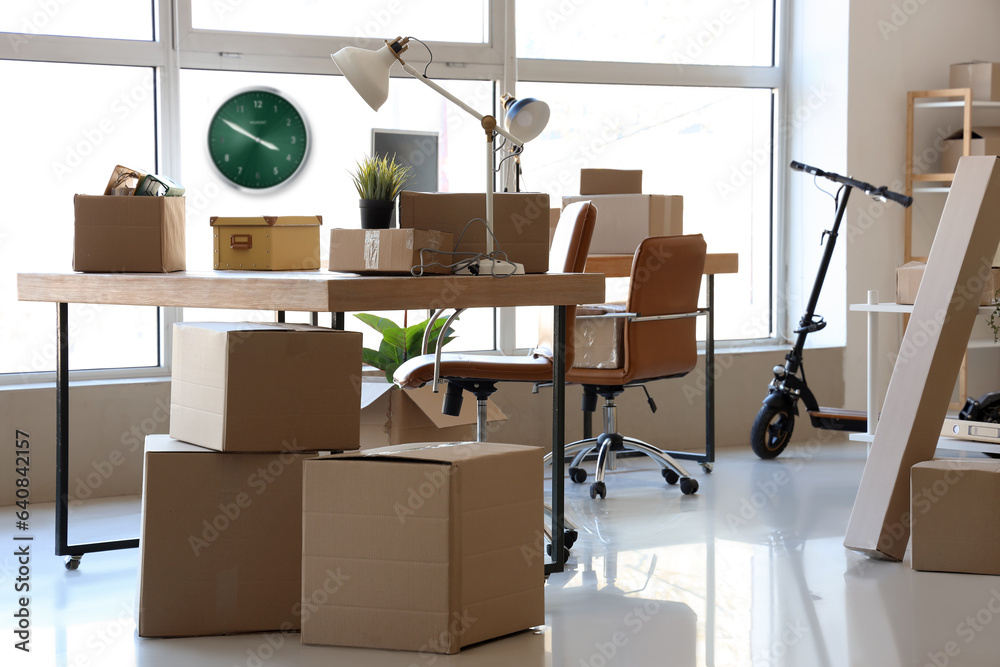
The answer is 3h50
